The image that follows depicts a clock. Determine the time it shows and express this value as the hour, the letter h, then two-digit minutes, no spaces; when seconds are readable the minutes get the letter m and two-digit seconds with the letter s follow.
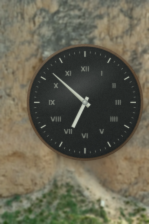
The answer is 6h52
